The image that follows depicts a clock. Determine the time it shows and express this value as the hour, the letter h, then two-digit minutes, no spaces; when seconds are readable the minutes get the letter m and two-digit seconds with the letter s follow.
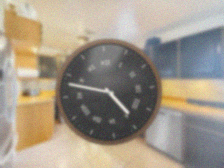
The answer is 4h48
